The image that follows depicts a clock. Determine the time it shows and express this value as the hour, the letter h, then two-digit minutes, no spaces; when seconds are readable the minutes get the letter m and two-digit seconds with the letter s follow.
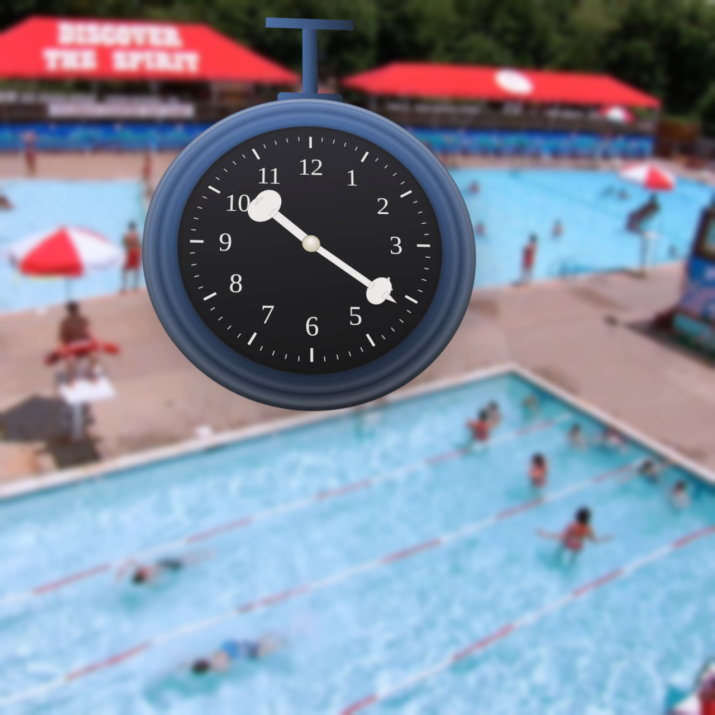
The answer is 10h21
